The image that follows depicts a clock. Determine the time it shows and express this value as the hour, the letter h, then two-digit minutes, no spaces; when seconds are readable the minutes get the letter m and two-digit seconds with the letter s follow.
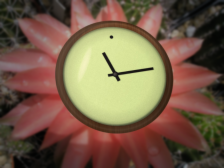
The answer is 11h14
